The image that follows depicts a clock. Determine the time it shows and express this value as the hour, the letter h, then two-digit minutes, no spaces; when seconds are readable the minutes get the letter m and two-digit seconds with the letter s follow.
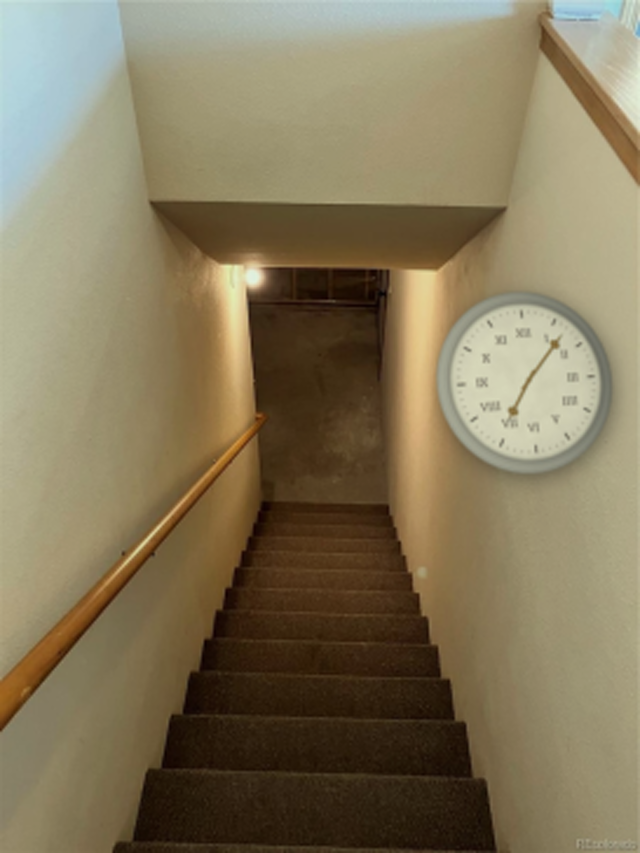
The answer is 7h07
